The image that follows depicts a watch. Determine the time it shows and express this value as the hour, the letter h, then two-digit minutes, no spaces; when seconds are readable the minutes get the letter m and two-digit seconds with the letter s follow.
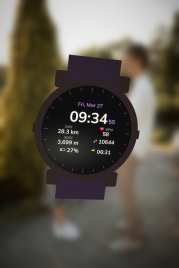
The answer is 9h34
